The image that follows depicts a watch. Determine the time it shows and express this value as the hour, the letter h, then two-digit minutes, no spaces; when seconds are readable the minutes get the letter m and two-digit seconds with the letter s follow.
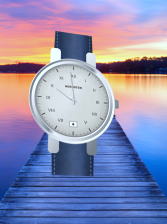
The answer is 9h59
